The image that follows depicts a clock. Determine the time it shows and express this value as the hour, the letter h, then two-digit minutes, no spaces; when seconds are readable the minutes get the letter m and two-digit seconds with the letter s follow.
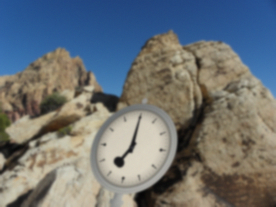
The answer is 7h00
